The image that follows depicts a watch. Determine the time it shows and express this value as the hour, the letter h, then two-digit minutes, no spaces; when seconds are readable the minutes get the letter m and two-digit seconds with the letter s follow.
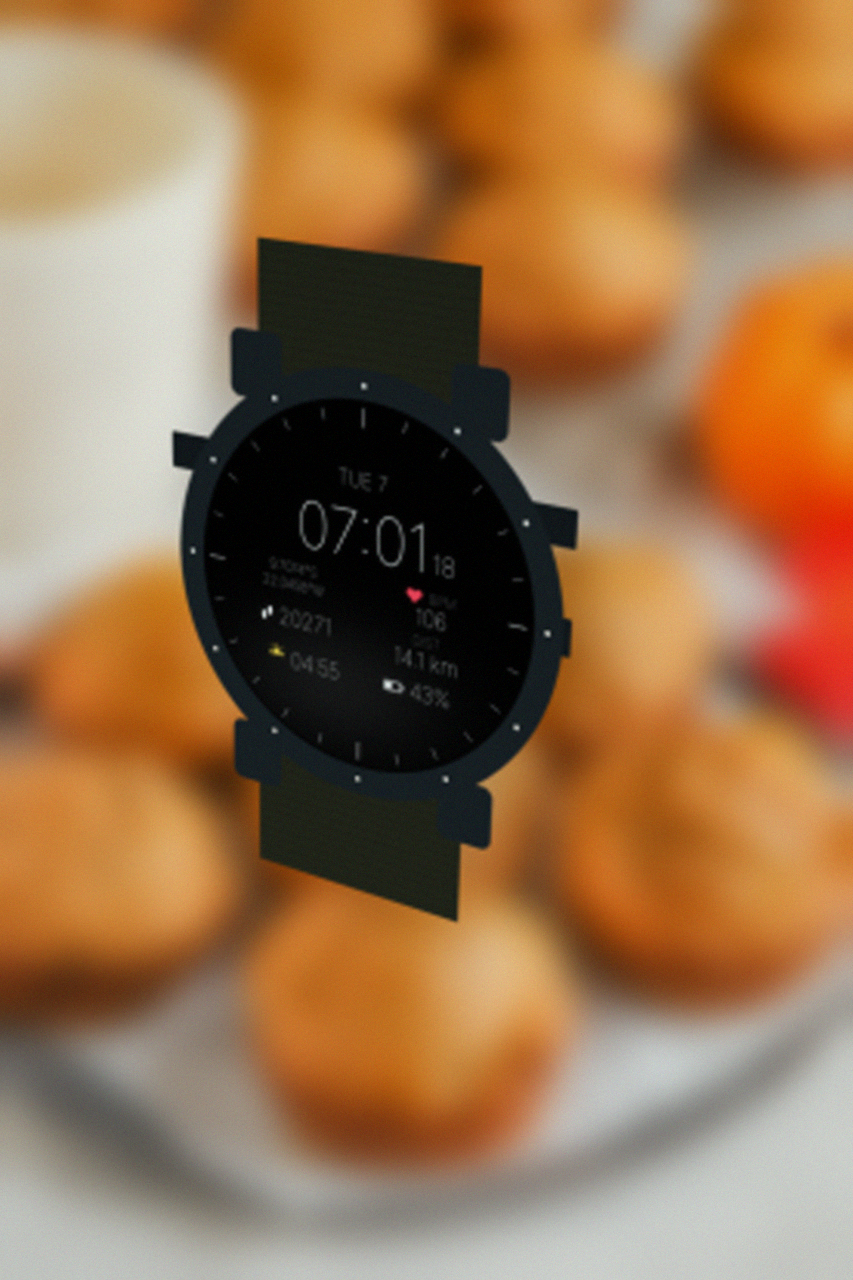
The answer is 7h01m18s
